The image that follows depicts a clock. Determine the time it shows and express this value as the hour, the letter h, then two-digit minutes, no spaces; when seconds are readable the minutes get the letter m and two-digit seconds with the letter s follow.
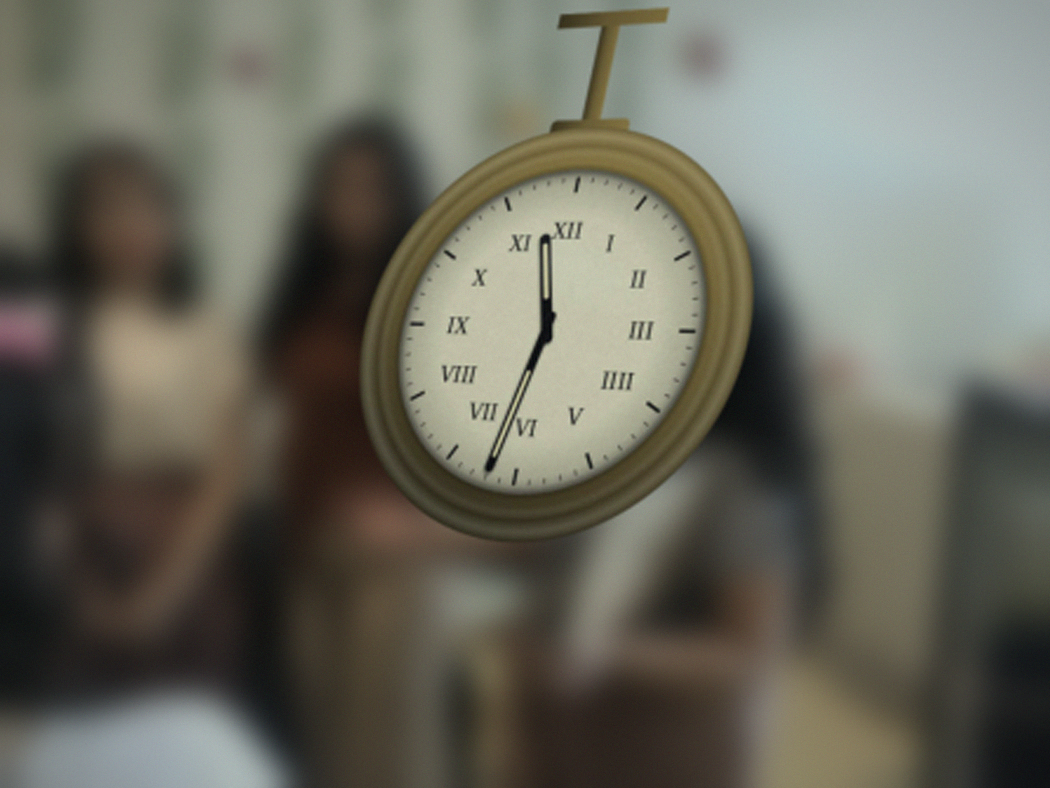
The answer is 11h32
